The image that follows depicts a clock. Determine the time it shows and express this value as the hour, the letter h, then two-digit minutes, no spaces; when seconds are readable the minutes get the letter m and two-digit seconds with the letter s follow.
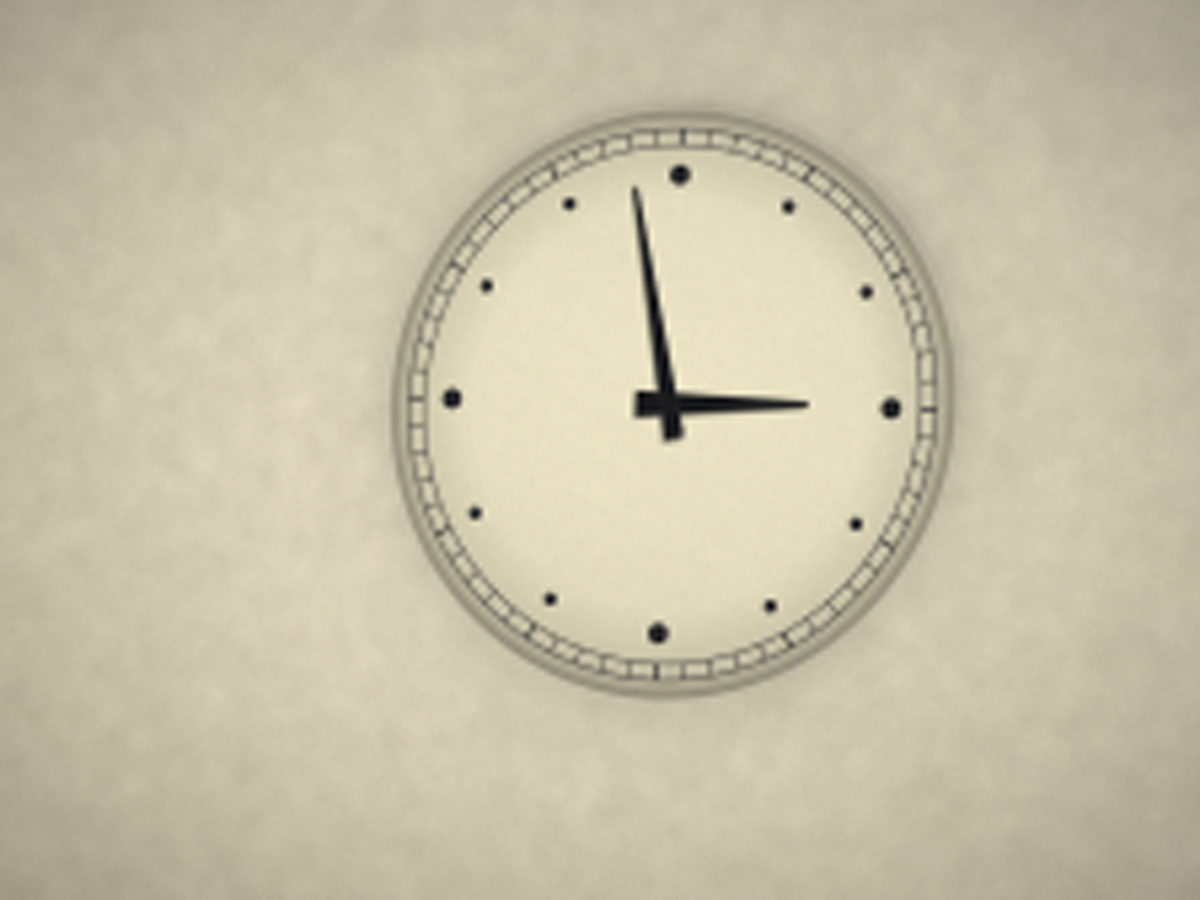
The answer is 2h58
